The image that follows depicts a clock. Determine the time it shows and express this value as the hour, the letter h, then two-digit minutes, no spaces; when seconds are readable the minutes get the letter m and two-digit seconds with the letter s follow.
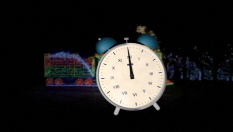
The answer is 12h00
